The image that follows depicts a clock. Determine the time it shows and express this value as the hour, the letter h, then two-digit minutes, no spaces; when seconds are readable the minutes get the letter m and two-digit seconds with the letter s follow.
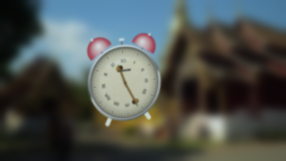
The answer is 11h26
